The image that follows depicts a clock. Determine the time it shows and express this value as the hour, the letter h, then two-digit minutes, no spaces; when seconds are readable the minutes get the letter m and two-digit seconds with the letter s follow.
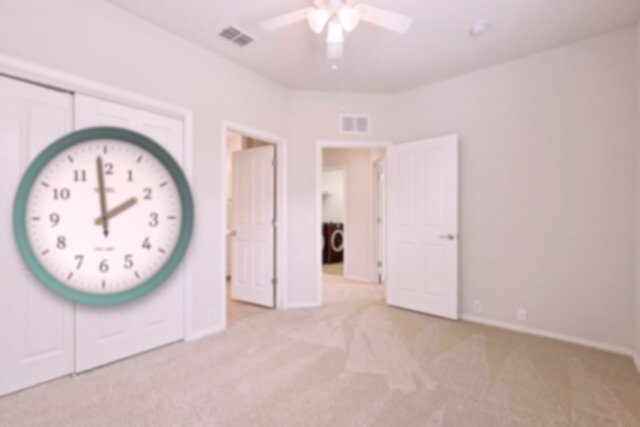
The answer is 1h58m59s
